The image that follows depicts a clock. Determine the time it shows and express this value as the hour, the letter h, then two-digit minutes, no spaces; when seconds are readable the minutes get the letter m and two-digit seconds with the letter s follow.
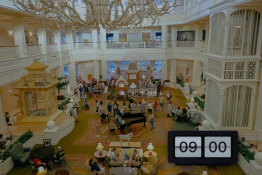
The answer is 9h00
